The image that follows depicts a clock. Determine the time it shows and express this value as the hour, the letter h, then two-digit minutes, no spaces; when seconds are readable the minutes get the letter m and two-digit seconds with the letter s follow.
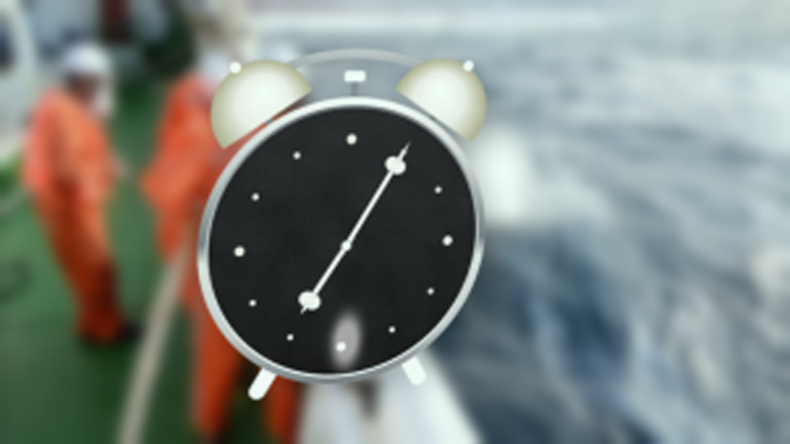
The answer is 7h05
